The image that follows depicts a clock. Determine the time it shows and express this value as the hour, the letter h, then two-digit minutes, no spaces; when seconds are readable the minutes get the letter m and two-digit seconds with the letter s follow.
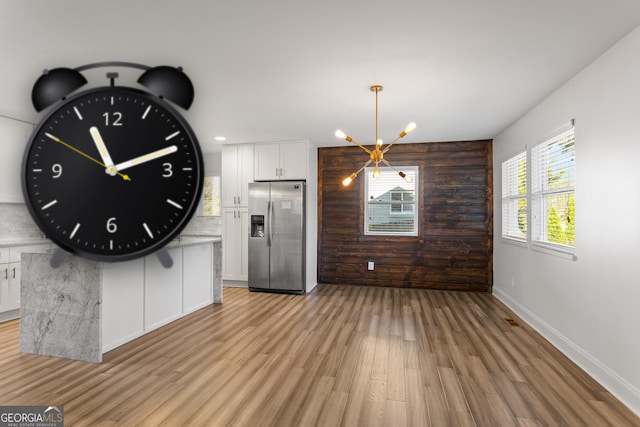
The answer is 11h11m50s
